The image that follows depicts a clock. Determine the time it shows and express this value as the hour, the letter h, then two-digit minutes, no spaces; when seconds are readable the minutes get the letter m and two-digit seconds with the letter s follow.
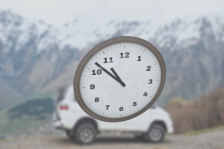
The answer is 10h52
